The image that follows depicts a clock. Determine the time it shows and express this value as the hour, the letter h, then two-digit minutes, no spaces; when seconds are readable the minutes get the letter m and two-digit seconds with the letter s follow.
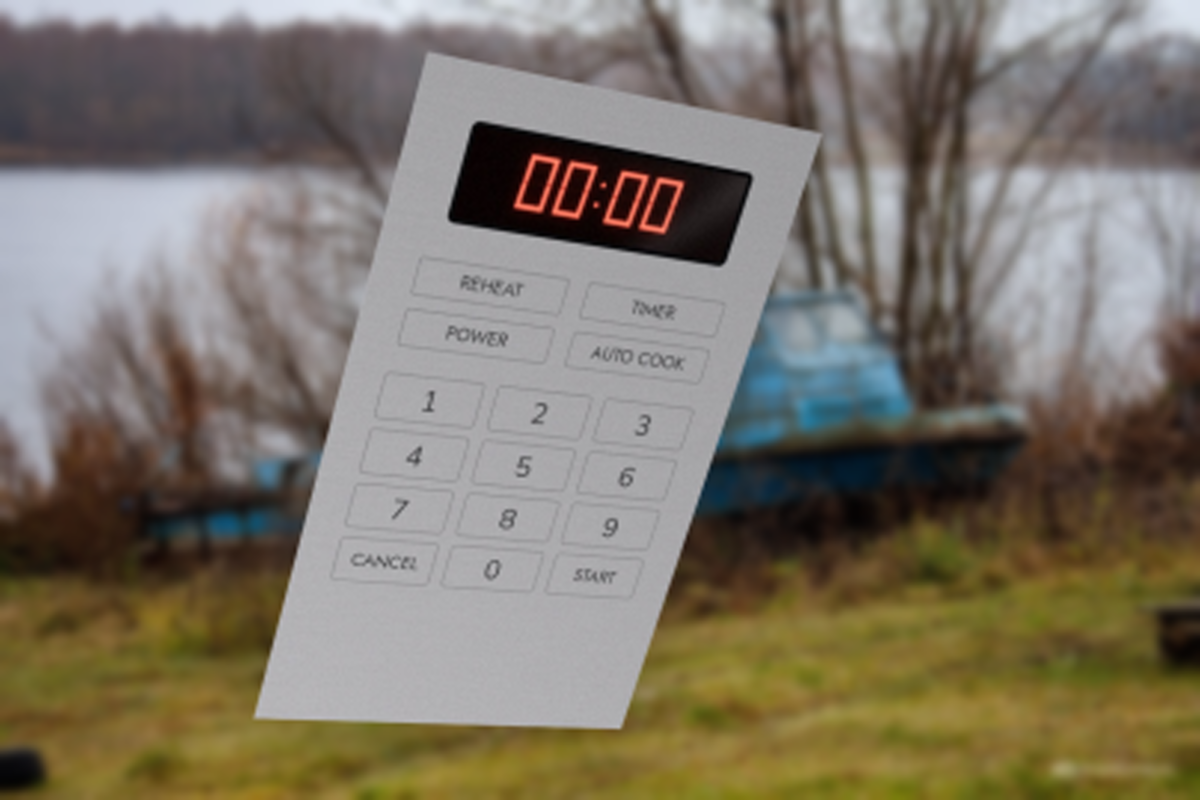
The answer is 0h00
